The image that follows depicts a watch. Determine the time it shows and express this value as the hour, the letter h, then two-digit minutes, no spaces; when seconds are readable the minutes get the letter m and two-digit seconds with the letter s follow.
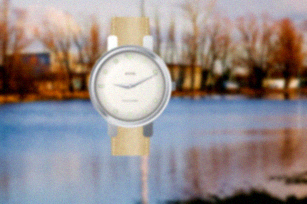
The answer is 9h11
